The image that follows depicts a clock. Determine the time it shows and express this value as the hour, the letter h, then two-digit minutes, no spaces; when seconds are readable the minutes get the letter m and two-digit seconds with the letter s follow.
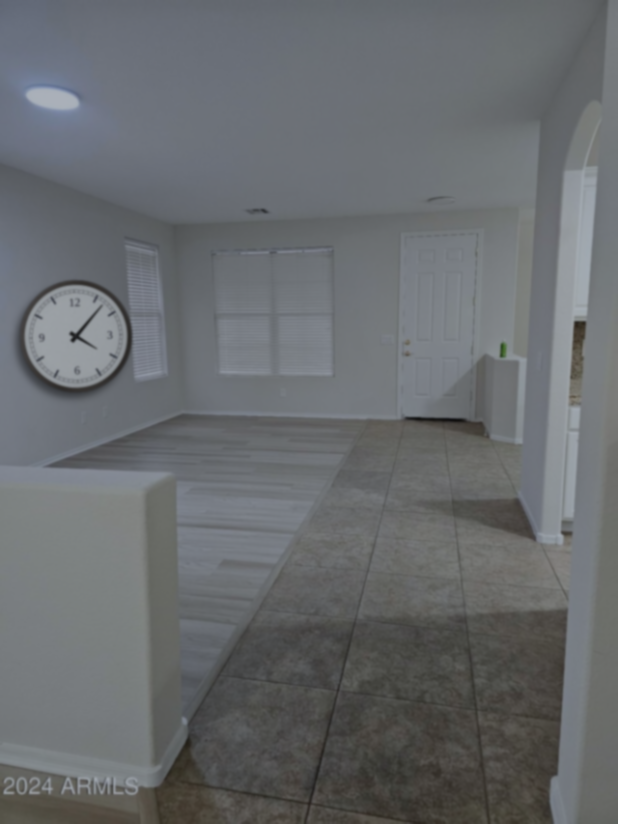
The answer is 4h07
